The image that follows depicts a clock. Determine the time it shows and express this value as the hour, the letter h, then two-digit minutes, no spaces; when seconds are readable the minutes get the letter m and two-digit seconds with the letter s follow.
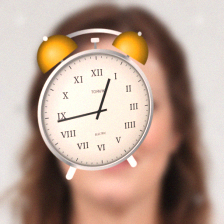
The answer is 12h44
